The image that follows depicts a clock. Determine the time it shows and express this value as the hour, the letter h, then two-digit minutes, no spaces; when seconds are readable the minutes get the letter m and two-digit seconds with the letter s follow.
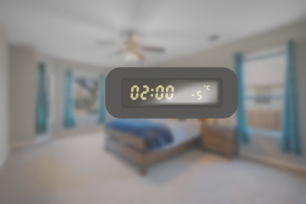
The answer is 2h00
